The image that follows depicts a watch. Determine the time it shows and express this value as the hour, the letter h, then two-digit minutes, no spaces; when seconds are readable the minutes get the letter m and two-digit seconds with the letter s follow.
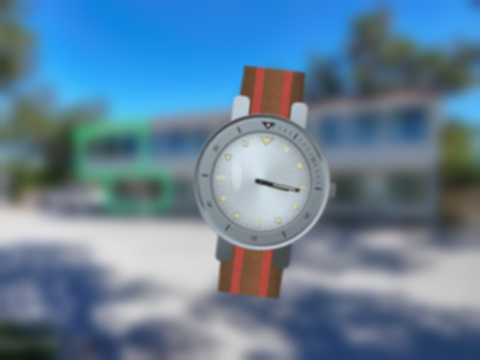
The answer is 3h16
